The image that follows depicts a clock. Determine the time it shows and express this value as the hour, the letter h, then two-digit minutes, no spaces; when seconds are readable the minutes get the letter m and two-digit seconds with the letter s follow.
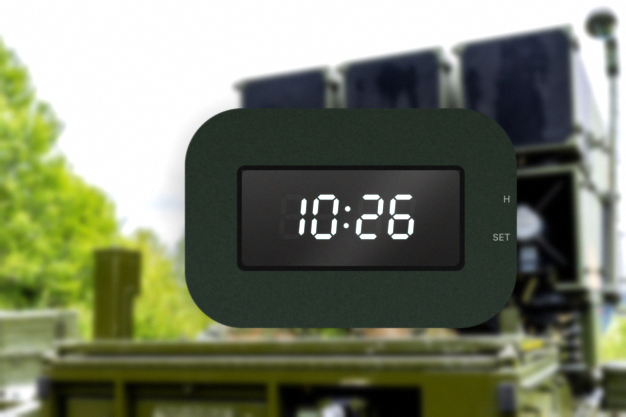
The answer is 10h26
